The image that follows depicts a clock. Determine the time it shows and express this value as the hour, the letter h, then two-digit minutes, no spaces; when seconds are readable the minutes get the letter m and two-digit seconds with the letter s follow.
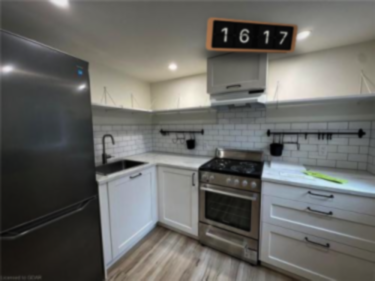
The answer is 16h17
